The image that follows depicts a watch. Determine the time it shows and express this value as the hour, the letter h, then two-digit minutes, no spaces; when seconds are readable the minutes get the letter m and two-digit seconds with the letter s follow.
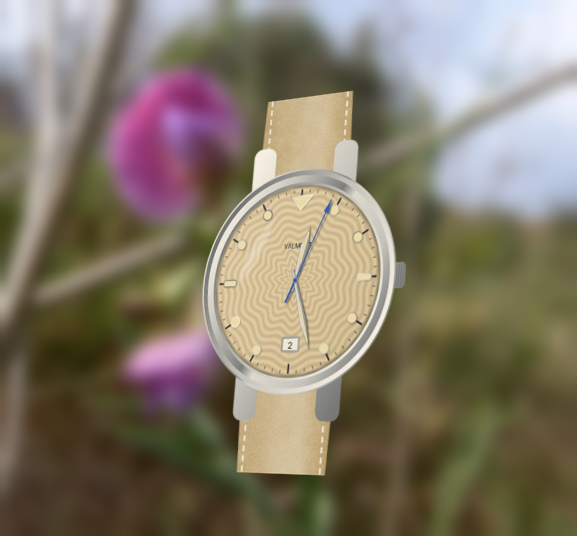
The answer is 12h27m04s
